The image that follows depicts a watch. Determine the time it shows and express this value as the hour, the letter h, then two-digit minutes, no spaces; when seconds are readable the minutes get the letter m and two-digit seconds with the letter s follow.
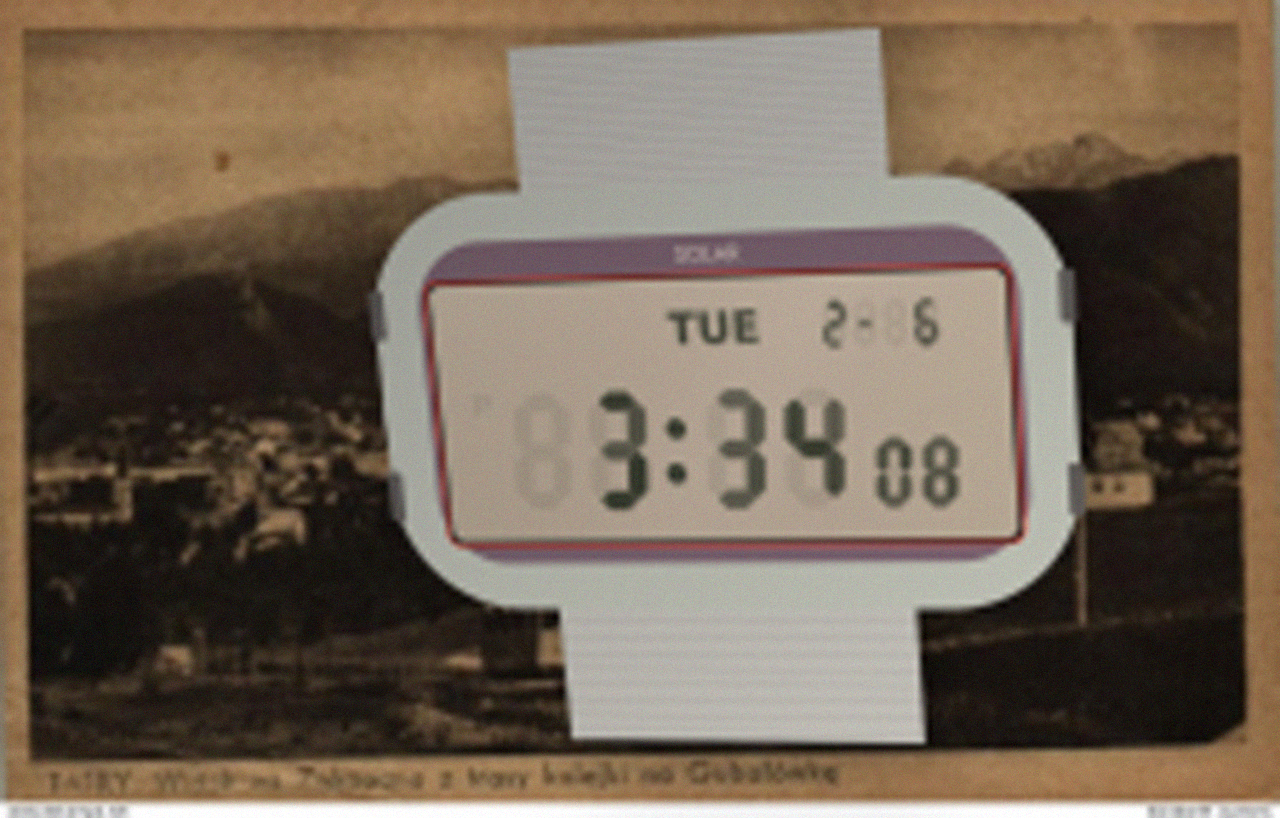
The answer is 3h34m08s
